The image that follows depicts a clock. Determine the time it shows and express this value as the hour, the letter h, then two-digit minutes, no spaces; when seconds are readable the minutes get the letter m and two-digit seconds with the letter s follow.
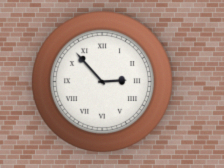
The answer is 2h53
